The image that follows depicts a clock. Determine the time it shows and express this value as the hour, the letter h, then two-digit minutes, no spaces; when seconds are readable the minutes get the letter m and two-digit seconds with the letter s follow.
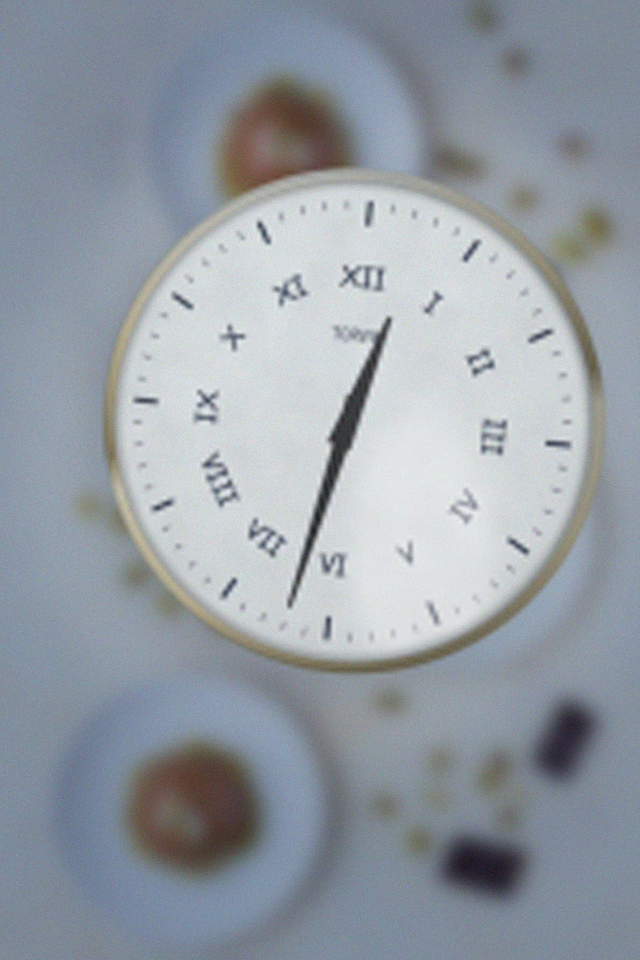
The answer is 12h32
